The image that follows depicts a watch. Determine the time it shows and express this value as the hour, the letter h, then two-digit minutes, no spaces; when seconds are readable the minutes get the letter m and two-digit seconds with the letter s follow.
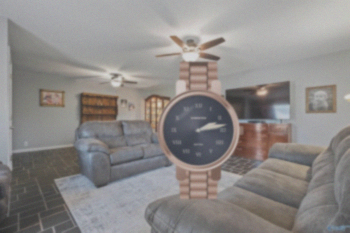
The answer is 2h13
